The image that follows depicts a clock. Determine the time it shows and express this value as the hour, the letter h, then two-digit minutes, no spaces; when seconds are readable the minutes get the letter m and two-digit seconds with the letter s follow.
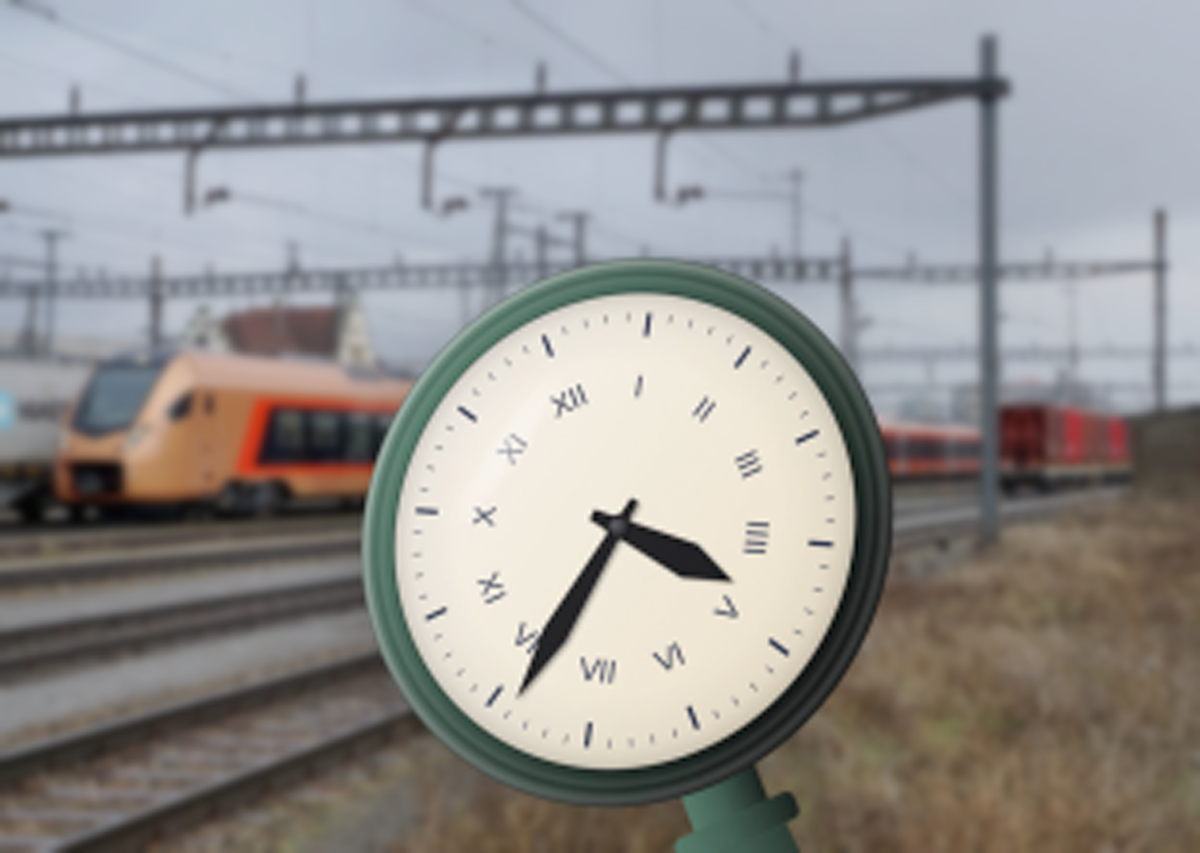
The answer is 4h39
